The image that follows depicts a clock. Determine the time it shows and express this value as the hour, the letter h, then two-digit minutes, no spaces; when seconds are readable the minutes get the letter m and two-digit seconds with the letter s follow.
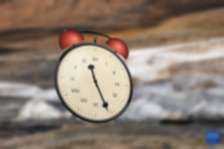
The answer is 11h26
